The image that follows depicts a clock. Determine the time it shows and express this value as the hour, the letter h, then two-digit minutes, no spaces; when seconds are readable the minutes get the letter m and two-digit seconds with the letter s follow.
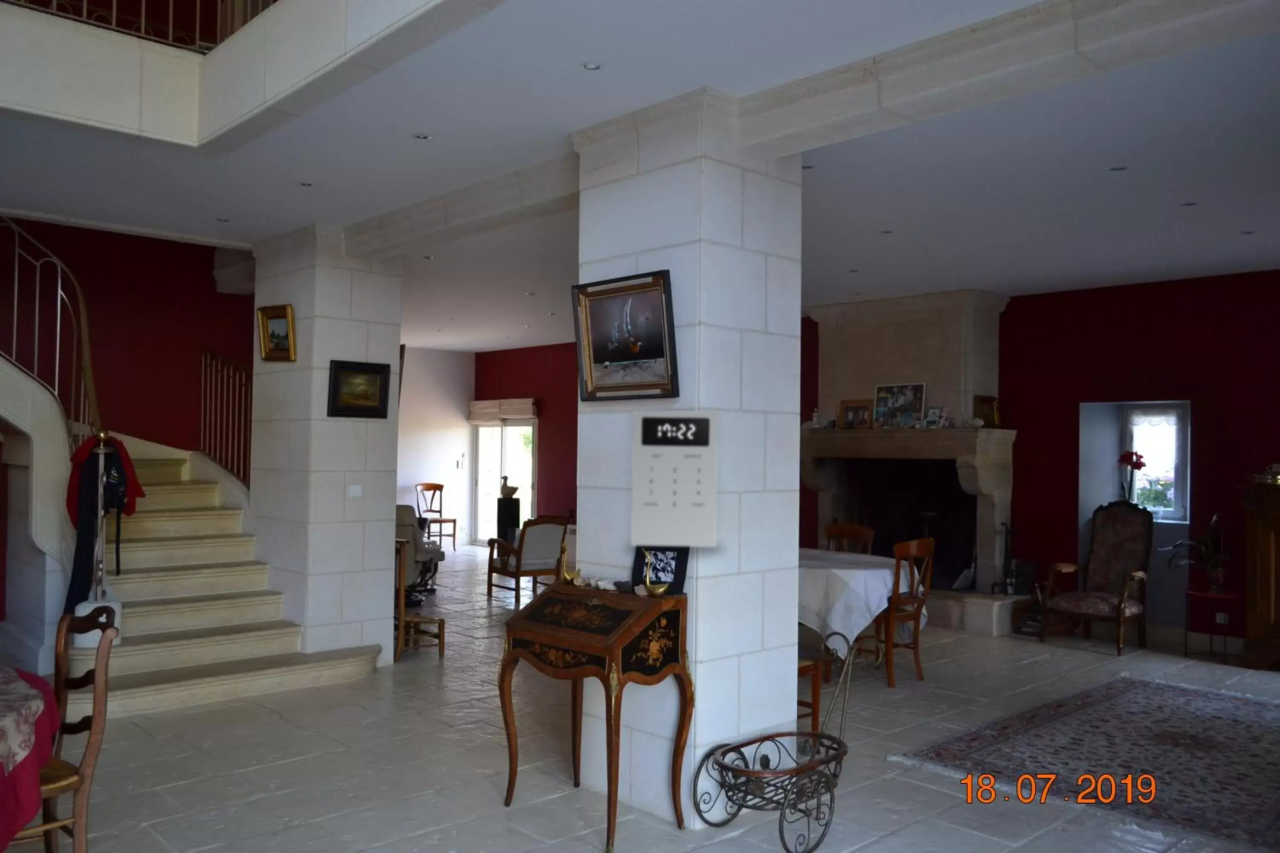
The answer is 17h22
